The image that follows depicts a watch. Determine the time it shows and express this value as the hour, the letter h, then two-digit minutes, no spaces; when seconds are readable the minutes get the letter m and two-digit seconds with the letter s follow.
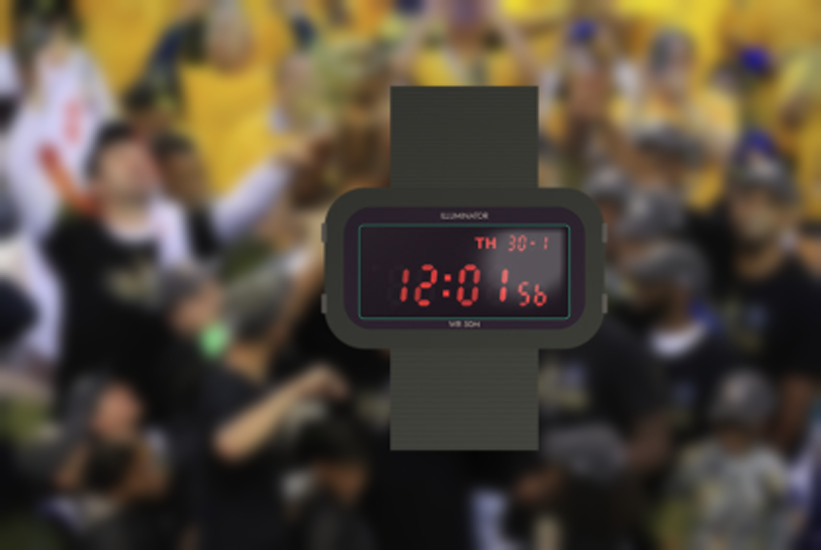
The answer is 12h01m56s
